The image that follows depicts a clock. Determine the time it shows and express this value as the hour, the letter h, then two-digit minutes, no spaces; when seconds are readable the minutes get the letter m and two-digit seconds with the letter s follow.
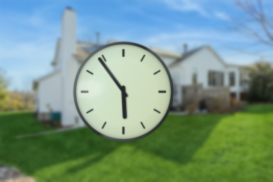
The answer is 5h54
